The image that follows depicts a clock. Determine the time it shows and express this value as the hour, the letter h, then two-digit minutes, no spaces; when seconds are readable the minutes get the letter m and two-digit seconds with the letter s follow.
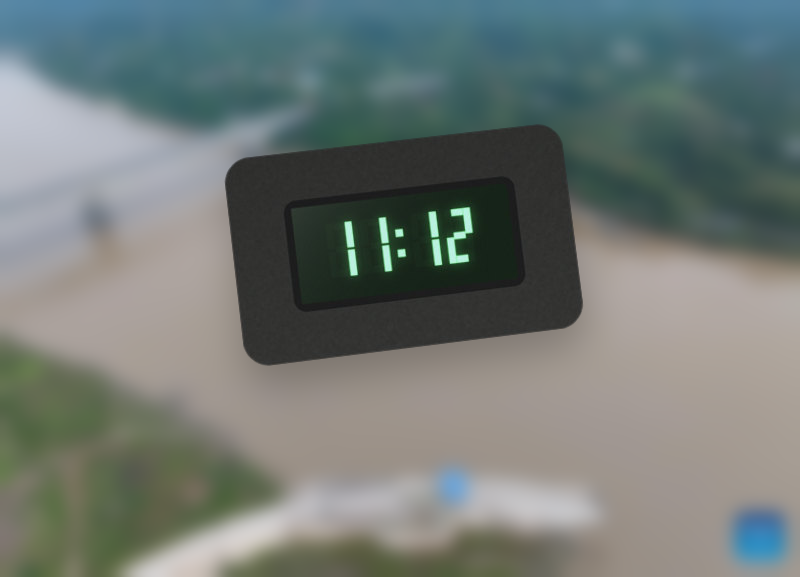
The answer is 11h12
